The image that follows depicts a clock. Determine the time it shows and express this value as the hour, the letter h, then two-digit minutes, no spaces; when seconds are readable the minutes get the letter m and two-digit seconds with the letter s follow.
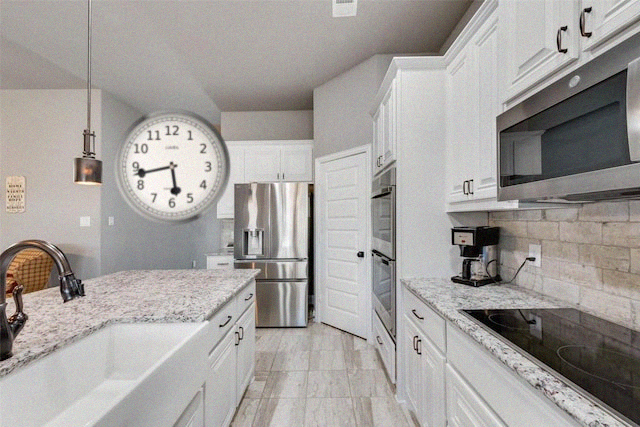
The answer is 5h43
